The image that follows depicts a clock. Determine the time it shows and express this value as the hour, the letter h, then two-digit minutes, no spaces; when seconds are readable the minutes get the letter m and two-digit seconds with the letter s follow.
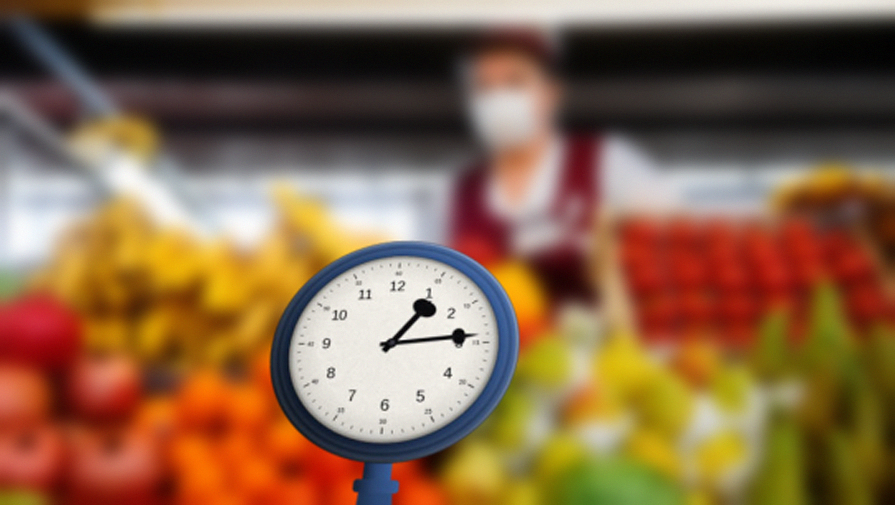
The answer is 1h14
